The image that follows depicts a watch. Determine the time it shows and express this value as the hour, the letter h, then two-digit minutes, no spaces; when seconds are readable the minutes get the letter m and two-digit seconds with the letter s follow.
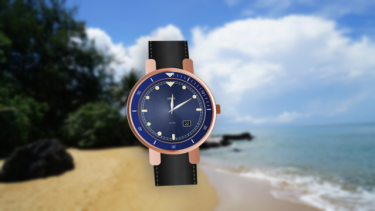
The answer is 12h10
